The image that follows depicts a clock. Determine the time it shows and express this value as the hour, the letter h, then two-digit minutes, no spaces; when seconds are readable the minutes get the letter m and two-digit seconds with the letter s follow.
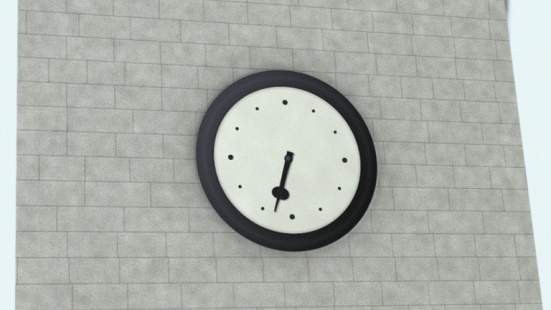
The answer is 6h33
